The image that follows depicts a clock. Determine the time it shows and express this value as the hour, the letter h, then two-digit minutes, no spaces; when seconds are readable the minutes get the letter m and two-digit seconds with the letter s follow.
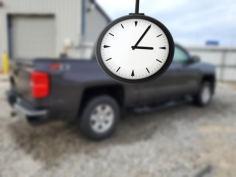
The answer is 3h05
